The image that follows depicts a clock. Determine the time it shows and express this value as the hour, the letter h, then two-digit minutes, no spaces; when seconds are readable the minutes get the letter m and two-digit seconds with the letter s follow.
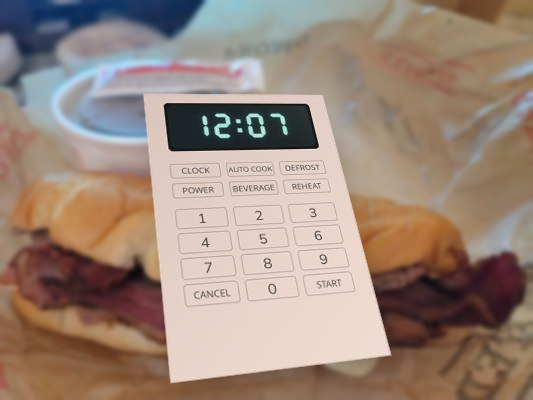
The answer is 12h07
